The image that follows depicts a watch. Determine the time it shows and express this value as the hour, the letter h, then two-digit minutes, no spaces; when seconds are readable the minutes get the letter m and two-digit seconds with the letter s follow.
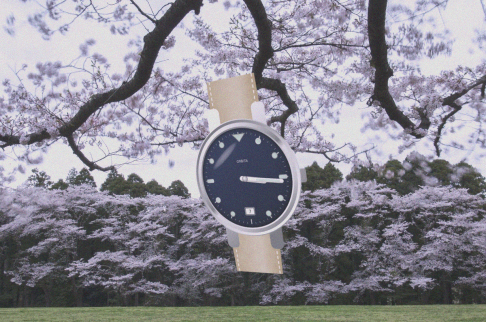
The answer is 3h16
